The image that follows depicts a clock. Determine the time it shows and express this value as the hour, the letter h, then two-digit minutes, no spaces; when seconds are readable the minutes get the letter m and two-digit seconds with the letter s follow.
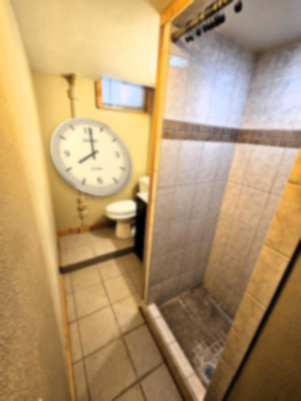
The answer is 8h01
